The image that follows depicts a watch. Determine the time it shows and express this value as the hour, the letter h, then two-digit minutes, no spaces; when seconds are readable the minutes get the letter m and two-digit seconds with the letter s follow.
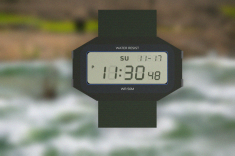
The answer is 11h30m48s
